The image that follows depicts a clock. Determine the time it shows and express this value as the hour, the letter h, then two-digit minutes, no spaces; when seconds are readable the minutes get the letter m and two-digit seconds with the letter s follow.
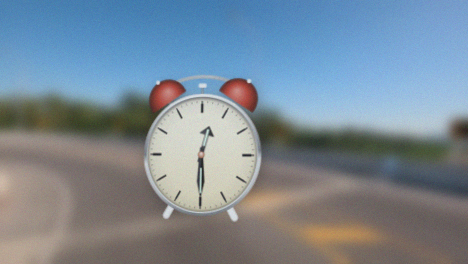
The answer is 12h30
